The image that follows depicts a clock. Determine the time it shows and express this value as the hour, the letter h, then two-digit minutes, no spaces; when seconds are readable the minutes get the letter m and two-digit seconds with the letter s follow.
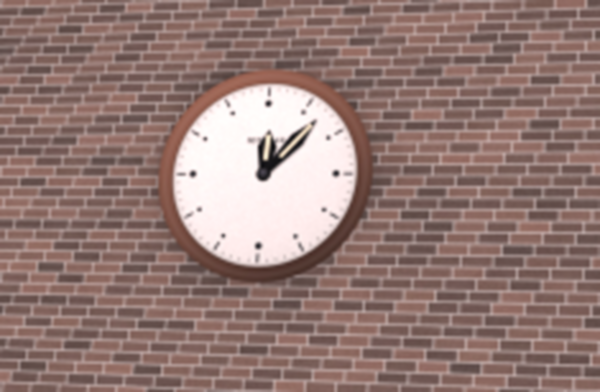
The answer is 12h07
